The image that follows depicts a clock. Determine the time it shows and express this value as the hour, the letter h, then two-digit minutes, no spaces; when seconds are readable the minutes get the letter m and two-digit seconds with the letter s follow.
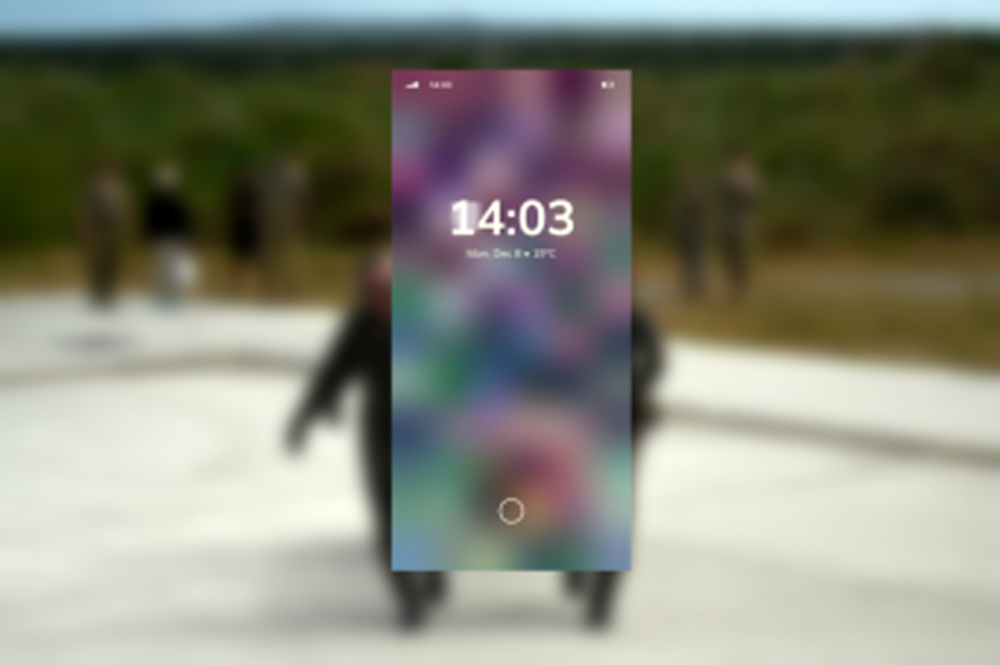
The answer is 14h03
